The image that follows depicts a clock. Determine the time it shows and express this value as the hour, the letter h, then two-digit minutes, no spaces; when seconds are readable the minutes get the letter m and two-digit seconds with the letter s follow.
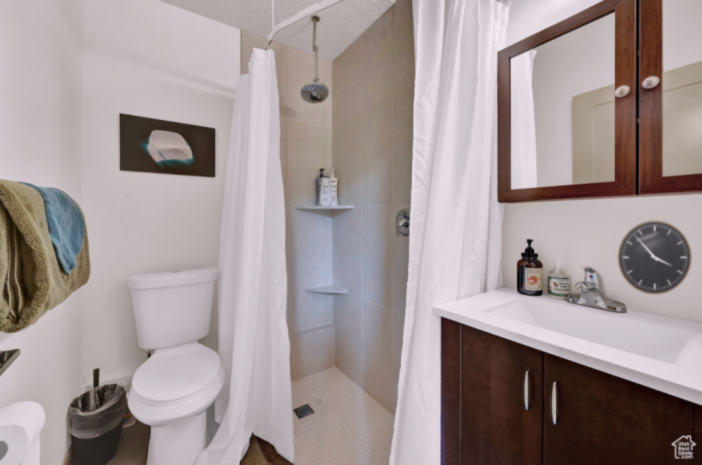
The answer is 3h53
